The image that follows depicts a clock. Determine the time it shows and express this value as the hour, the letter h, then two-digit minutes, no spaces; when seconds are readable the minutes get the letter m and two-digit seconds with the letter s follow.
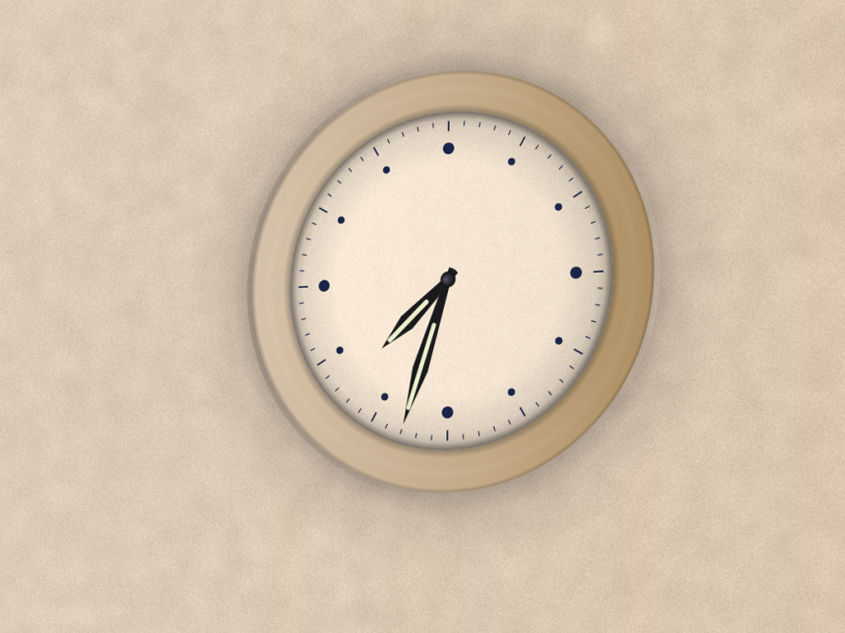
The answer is 7h33
